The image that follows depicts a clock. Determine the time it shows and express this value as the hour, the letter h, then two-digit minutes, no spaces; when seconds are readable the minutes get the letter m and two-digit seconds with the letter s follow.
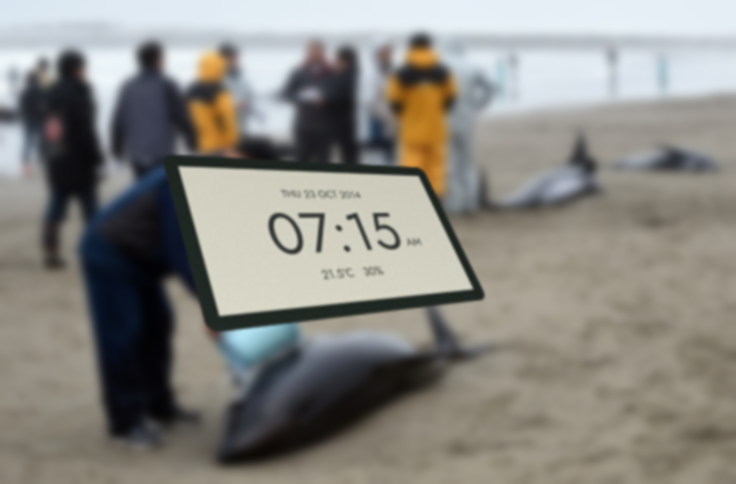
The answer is 7h15
